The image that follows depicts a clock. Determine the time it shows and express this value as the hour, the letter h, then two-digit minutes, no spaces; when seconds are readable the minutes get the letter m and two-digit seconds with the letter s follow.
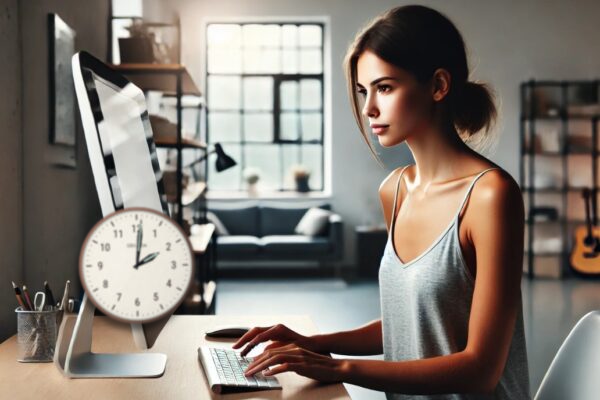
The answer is 2h01
